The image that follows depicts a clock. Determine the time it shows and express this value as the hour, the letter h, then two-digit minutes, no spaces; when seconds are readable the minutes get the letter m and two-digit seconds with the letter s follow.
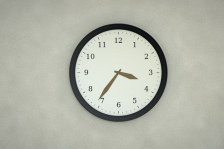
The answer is 3h36
